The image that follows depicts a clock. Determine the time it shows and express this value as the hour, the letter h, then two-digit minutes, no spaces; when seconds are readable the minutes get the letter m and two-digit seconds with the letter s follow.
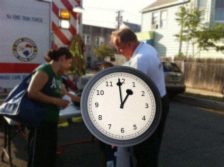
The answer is 12h59
